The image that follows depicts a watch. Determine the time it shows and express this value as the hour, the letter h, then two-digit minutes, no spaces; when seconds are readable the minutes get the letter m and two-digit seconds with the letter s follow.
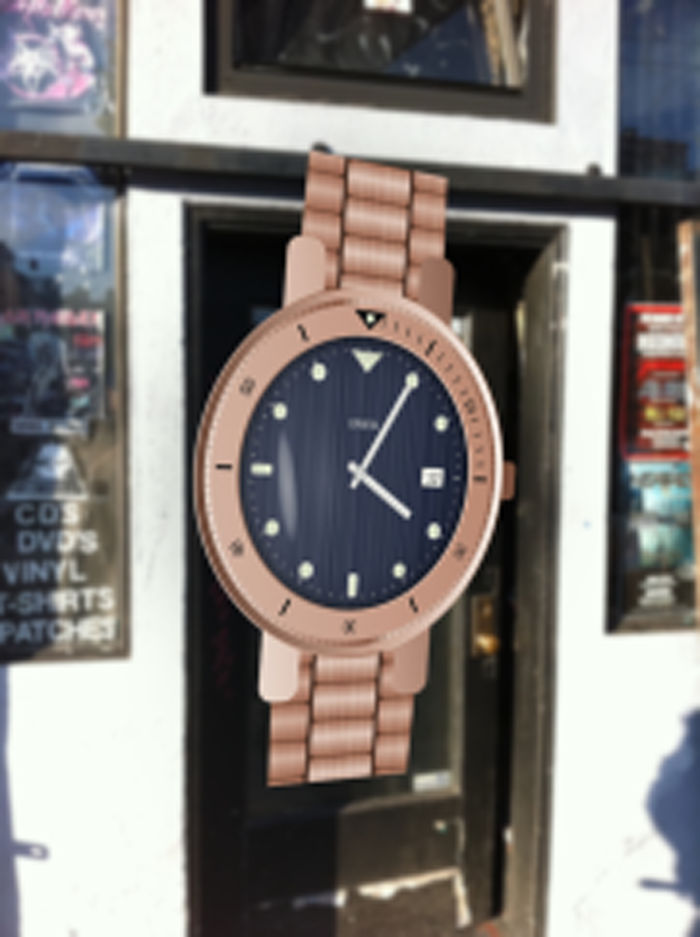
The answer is 4h05
